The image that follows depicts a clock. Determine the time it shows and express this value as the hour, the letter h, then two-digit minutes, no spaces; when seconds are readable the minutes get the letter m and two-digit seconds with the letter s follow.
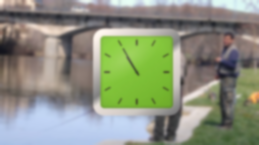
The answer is 10h55
